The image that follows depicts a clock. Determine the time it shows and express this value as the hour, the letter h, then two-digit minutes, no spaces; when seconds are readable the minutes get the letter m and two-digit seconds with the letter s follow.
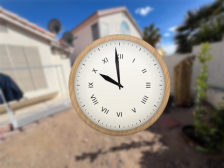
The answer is 9h59
